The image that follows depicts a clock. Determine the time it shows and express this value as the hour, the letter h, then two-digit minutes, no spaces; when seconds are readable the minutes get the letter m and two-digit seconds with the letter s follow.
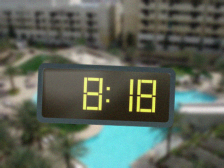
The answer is 8h18
